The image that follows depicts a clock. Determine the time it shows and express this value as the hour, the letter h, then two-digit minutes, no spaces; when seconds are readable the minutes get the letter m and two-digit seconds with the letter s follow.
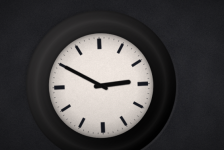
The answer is 2h50
